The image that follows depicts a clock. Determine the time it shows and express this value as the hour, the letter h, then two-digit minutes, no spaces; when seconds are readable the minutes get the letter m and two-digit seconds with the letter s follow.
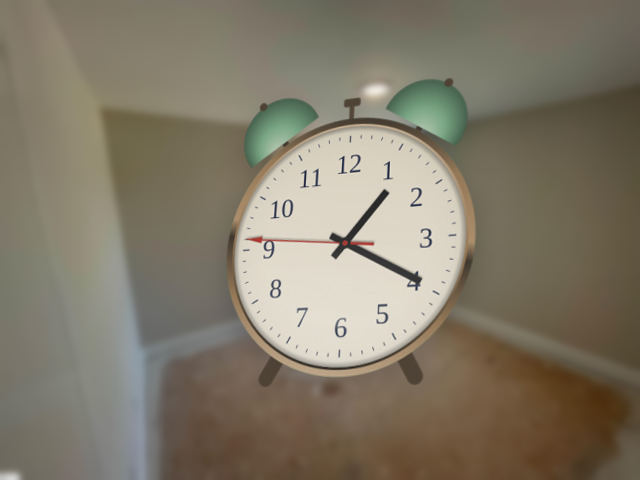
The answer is 1h19m46s
